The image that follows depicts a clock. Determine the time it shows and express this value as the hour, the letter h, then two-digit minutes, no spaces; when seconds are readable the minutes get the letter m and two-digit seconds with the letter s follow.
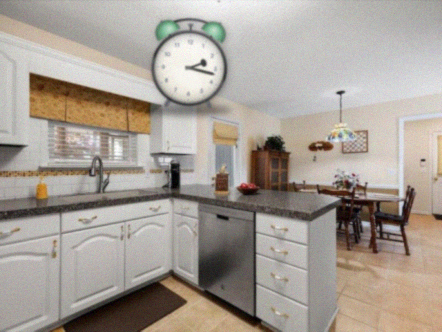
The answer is 2h17
